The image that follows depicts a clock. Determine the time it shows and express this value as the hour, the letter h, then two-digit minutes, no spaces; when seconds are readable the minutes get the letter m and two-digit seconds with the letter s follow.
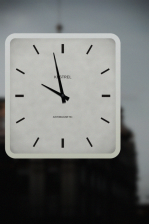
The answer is 9h58
